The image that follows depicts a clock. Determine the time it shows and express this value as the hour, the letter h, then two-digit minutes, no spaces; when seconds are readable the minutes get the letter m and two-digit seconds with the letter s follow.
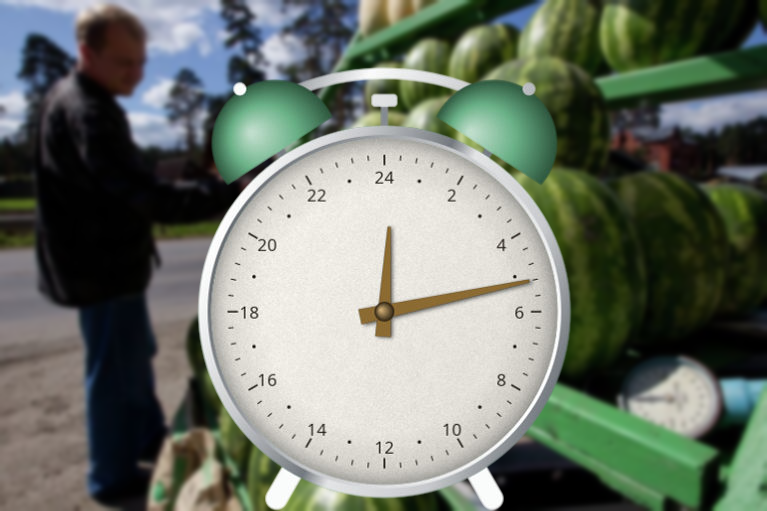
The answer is 0h13
